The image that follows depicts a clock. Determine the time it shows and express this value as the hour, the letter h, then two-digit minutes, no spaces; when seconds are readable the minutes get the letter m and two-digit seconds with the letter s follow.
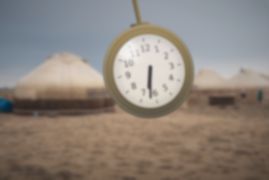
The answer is 6h32
